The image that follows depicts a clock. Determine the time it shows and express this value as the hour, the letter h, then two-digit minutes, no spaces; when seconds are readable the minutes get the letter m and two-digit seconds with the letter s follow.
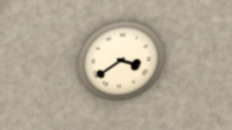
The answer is 3h39
